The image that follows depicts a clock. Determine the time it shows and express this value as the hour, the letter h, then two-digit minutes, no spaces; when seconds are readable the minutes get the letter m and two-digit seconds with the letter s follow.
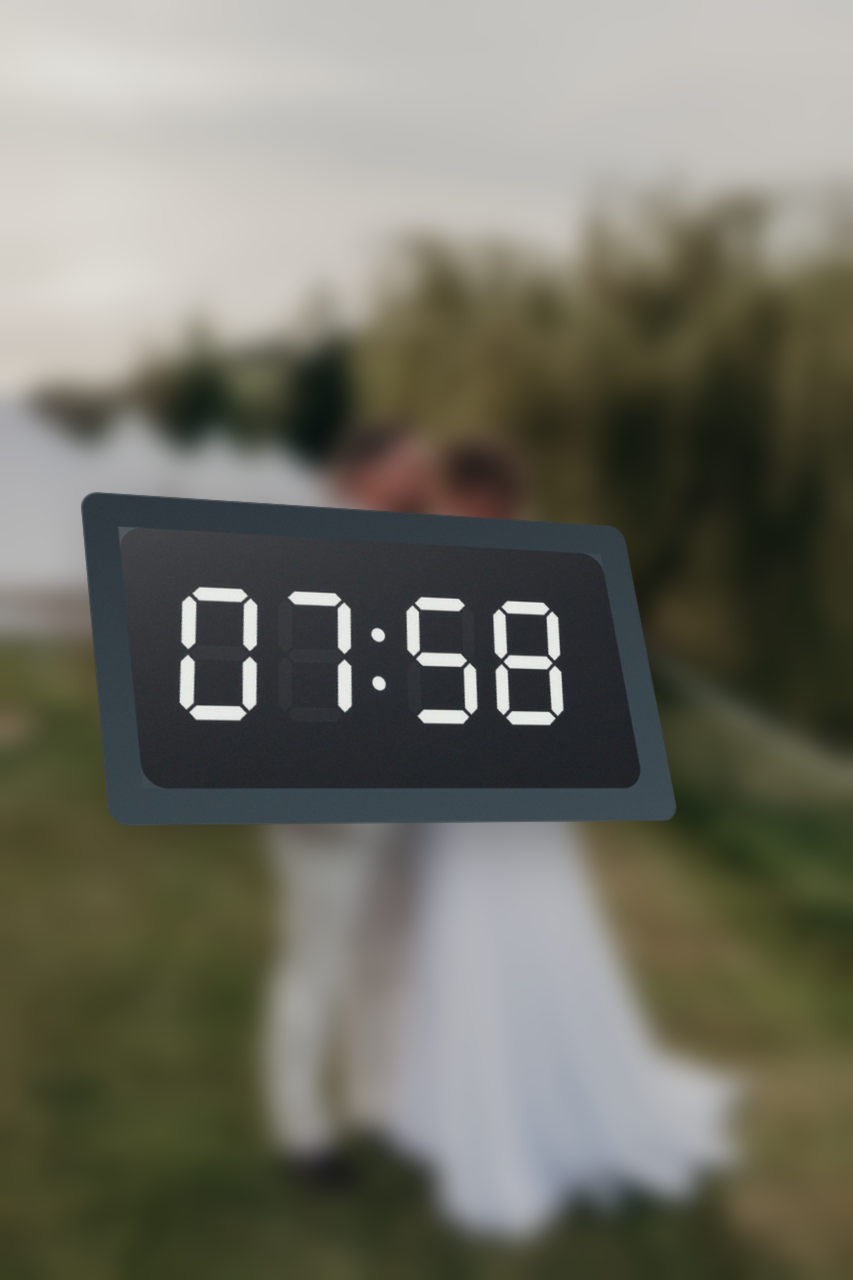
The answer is 7h58
